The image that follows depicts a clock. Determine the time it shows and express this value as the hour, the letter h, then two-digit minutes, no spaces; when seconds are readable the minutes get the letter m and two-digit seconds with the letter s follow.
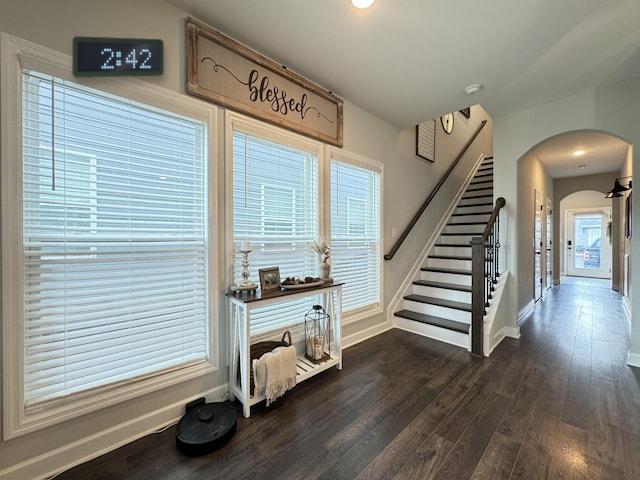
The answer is 2h42
